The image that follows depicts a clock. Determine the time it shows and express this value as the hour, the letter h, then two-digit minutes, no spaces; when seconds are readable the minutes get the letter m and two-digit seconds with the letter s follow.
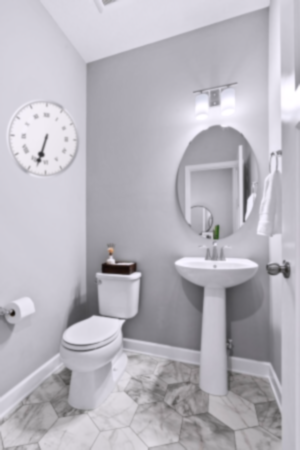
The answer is 6h33
